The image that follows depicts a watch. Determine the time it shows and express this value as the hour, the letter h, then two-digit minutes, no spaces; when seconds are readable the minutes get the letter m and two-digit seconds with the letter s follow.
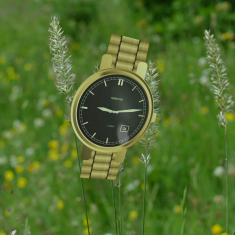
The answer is 9h13
